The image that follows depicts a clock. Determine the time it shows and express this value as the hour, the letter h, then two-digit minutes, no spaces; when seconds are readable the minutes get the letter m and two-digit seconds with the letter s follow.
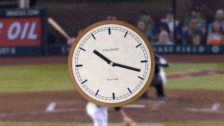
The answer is 10h18
